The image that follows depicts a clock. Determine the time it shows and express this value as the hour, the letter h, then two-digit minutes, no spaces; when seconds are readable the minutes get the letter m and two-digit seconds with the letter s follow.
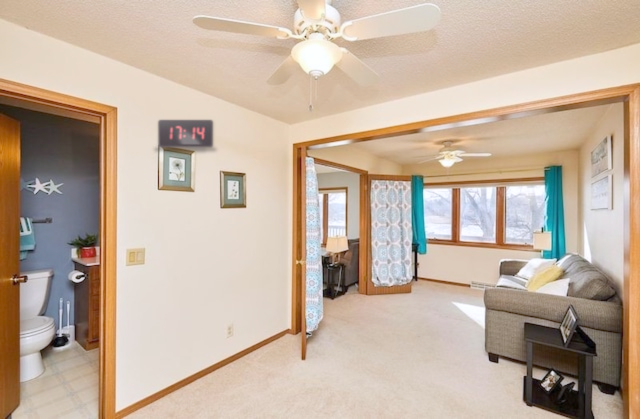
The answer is 17h14
